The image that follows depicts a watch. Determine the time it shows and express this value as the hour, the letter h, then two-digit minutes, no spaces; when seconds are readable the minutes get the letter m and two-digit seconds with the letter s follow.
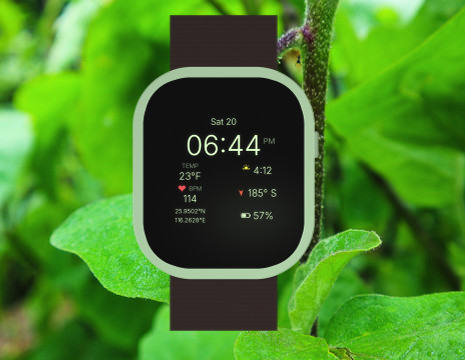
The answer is 6h44
